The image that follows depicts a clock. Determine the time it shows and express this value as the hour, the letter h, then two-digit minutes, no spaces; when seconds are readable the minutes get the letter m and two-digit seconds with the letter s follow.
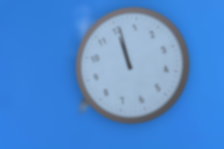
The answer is 12h01
